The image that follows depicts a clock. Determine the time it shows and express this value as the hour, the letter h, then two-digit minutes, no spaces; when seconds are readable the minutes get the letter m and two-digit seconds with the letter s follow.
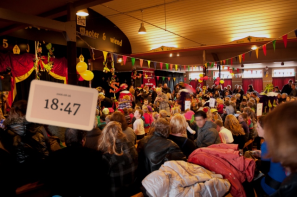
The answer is 18h47
